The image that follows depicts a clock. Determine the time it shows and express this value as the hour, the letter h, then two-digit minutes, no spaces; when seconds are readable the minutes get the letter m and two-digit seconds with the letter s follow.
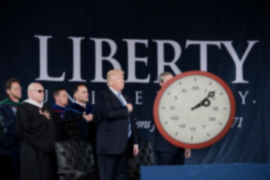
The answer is 2h08
